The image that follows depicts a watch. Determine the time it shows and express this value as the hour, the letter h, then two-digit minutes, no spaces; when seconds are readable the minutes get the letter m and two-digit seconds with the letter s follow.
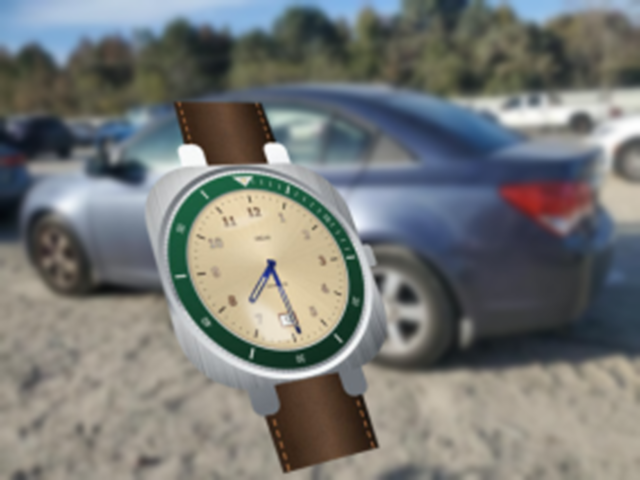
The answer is 7h29
